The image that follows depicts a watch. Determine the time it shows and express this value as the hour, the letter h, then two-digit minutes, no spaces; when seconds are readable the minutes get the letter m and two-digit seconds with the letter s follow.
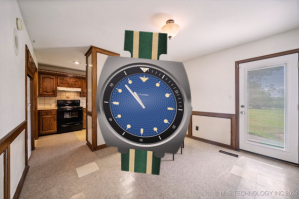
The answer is 10h53
